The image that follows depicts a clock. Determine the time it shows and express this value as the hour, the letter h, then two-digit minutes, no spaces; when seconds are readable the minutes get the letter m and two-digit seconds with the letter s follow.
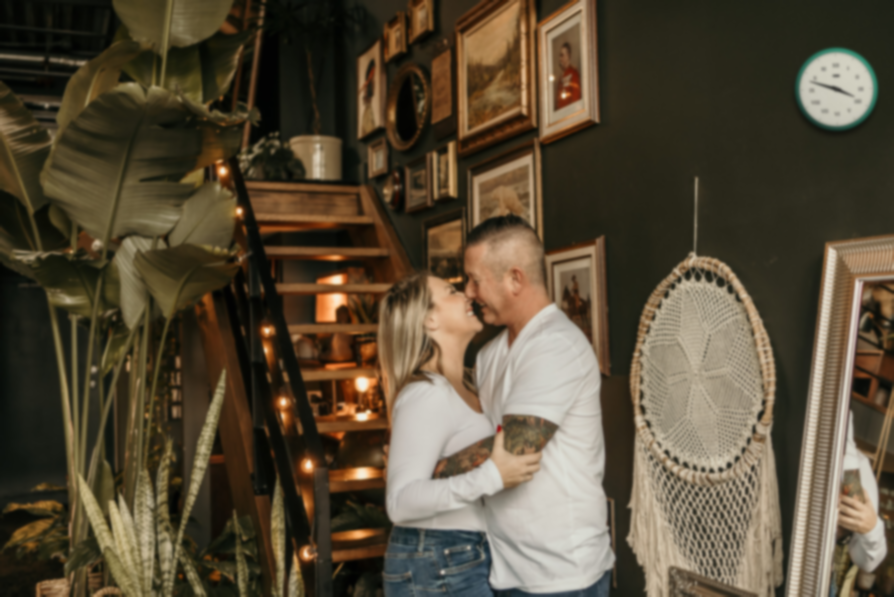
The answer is 3h48
